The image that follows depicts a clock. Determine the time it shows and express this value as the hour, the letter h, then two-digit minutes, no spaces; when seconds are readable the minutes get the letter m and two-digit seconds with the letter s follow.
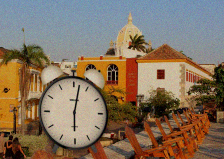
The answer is 6h02
